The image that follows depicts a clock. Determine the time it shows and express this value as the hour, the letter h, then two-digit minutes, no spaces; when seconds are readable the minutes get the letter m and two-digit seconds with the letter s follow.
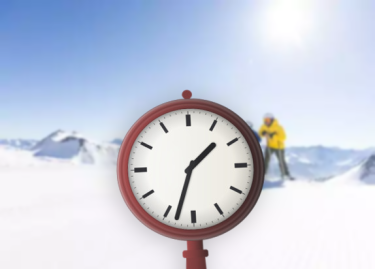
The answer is 1h33
